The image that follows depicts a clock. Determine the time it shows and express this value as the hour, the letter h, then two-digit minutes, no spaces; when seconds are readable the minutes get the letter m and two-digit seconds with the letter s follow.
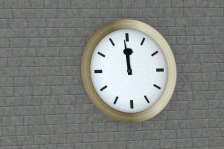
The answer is 11h59
